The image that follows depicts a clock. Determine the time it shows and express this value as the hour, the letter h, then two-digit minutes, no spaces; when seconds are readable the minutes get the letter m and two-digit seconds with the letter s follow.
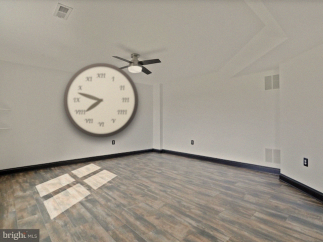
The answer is 7h48
